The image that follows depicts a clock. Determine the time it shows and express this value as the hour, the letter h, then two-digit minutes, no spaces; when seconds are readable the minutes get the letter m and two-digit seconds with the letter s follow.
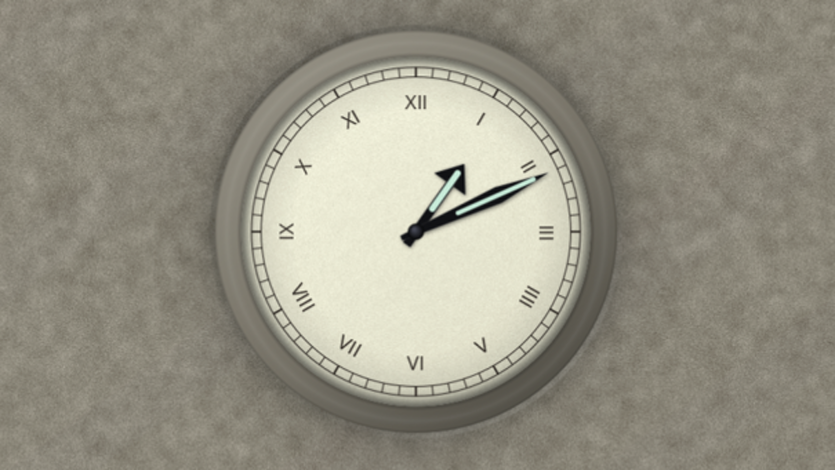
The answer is 1h11
